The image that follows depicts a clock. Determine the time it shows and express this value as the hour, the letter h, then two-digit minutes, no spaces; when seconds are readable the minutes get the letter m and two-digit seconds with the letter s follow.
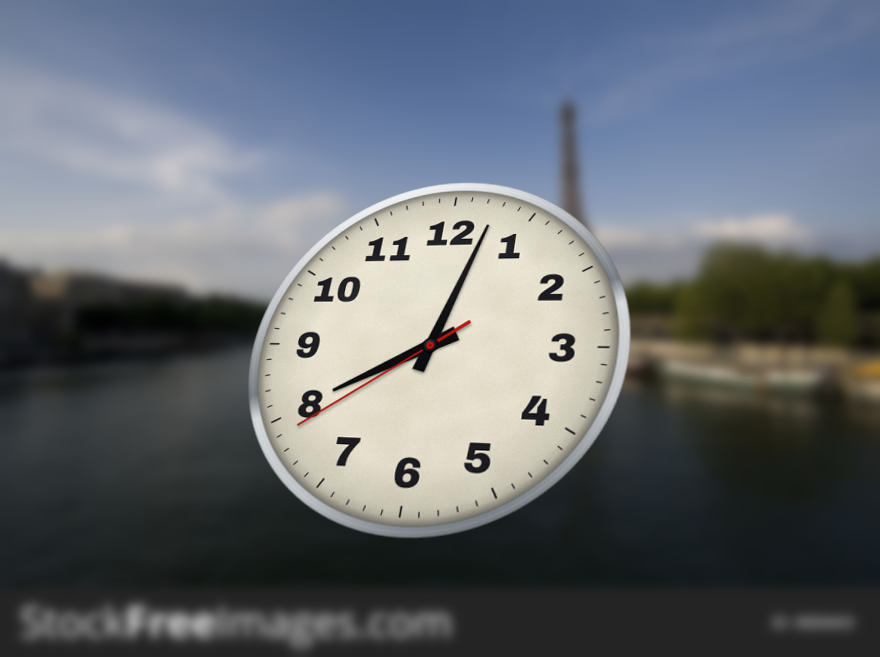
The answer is 8h02m39s
